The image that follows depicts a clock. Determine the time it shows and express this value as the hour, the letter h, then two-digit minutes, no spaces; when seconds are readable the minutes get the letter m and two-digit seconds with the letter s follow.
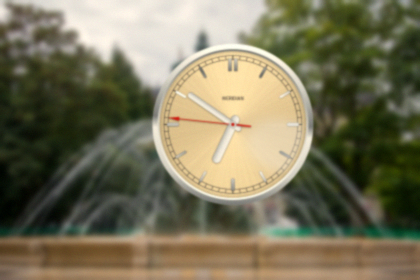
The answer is 6h50m46s
